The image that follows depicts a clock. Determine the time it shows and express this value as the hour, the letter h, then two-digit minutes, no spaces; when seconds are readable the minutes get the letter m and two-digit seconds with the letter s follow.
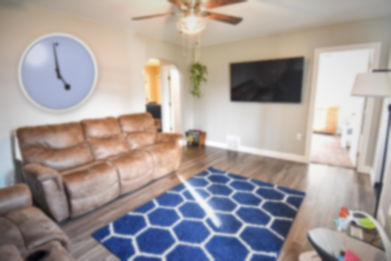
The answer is 4h59
